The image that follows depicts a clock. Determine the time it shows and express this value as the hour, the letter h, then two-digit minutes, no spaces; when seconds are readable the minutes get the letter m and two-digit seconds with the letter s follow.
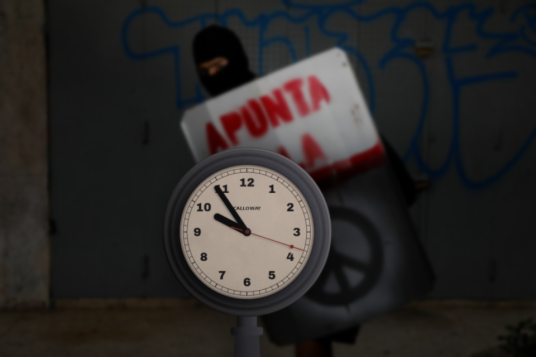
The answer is 9h54m18s
